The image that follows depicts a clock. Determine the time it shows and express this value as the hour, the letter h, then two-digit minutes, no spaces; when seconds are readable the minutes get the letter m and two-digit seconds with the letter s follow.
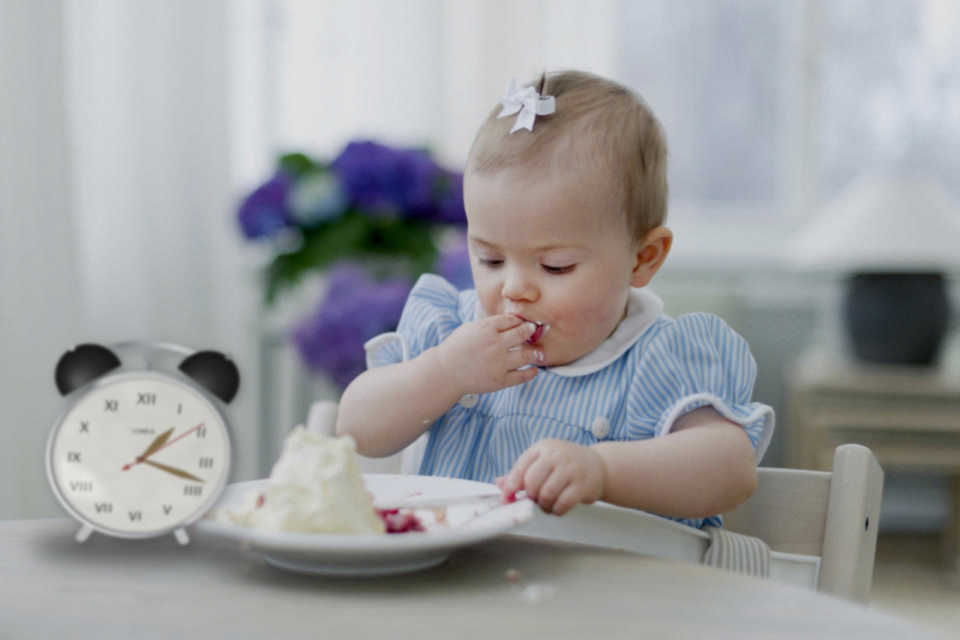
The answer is 1h18m09s
